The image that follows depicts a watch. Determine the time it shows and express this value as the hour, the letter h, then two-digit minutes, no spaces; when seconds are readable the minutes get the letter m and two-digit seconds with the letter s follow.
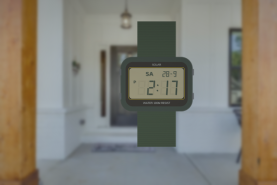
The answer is 2h17
